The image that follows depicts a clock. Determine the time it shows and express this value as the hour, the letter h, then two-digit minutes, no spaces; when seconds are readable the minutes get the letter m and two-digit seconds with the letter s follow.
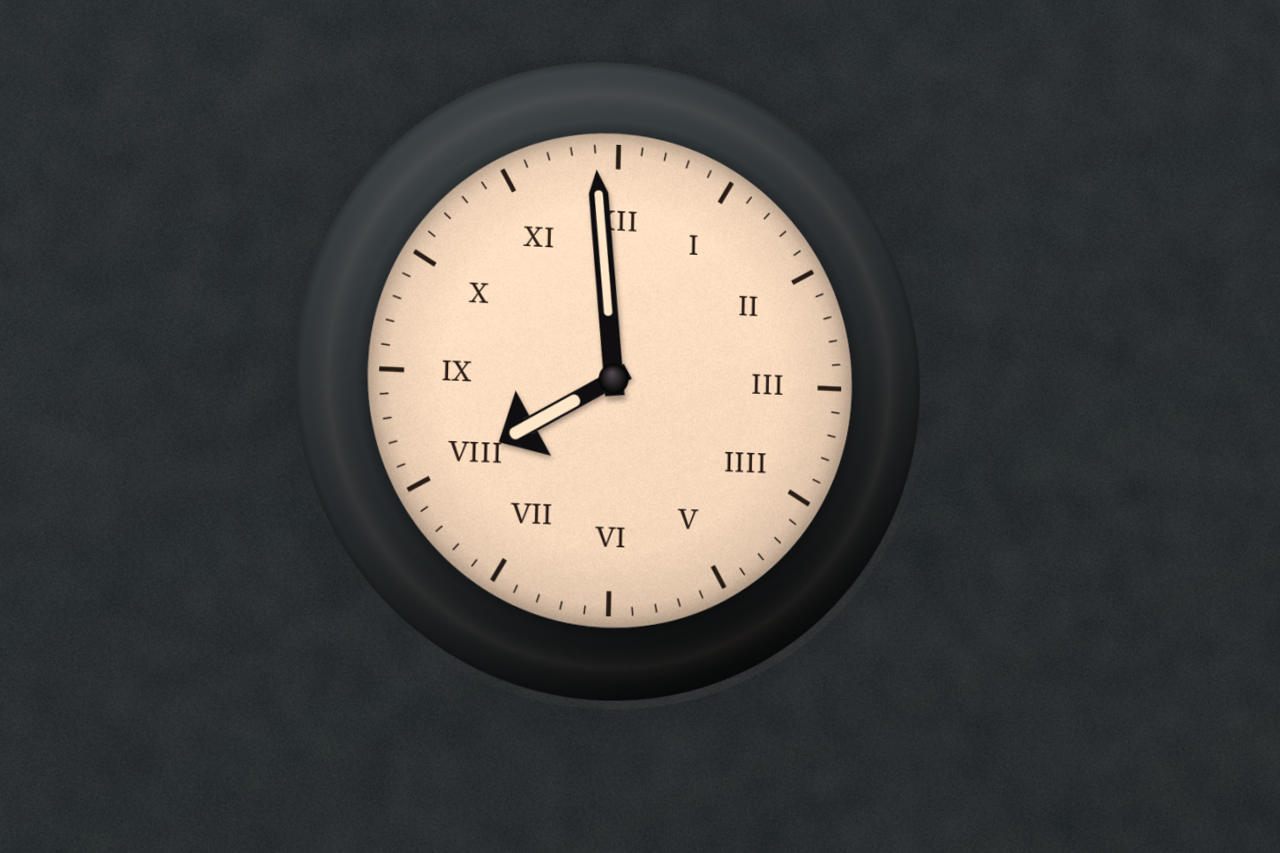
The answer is 7h59
